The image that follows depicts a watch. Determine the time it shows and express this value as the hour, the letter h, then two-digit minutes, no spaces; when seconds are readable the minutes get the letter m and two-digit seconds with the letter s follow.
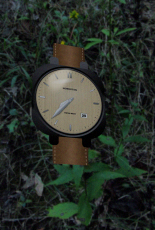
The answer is 7h37
